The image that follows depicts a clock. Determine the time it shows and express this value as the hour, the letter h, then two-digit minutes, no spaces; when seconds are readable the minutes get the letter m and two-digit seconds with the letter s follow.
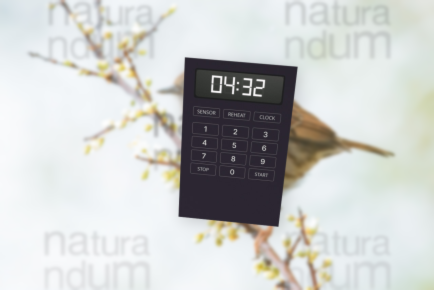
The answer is 4h32
